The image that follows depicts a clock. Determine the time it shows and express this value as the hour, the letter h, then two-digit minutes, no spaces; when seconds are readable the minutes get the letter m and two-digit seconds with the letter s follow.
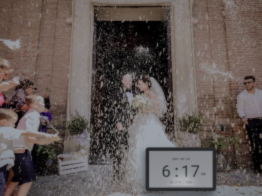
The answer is 6h17
